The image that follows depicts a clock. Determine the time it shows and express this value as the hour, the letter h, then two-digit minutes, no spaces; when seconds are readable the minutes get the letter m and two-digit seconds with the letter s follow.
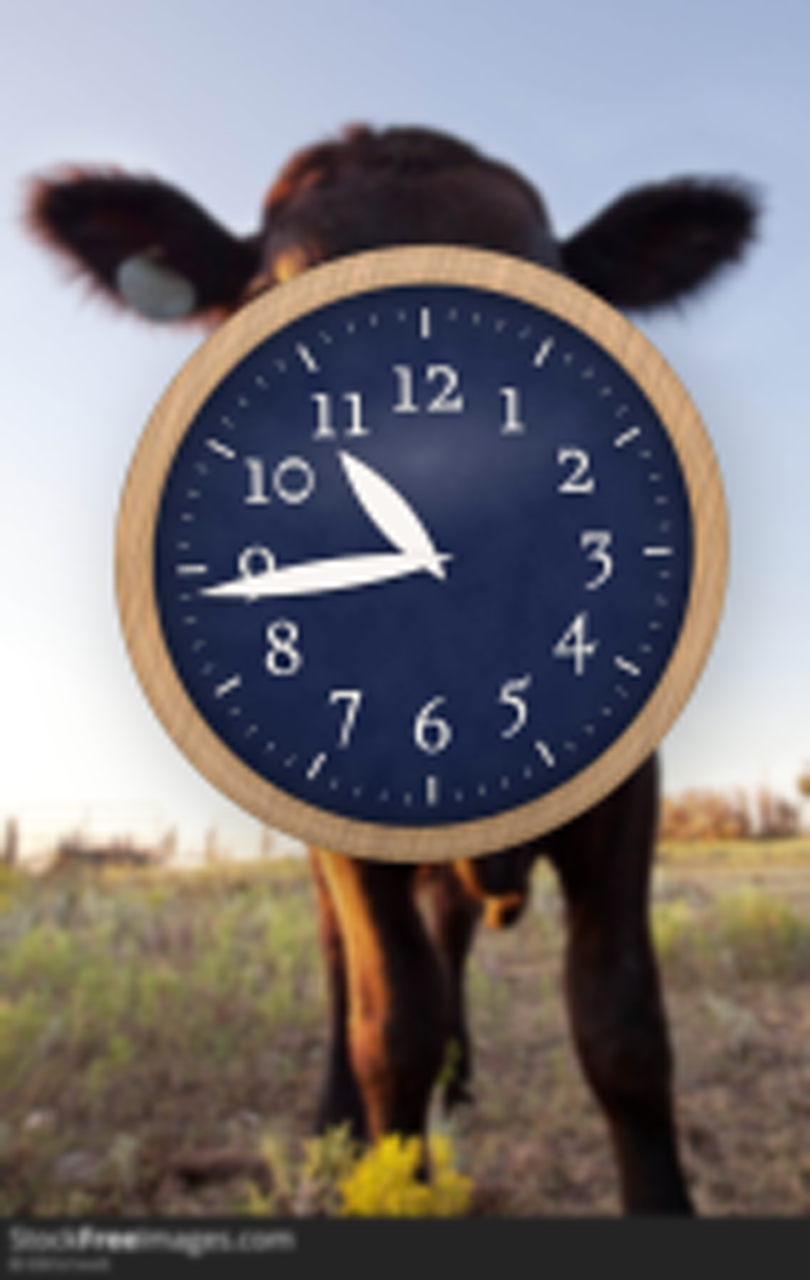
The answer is 10h44
